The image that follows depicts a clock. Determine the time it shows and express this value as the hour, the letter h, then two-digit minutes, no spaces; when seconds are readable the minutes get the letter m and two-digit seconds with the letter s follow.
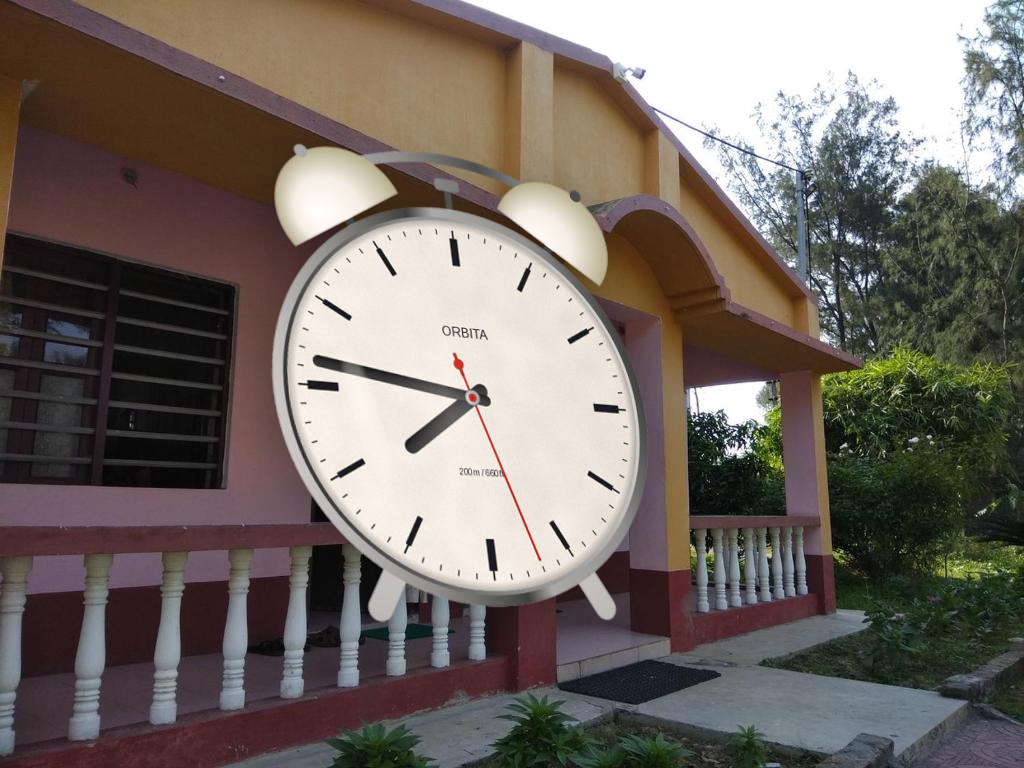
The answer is 7h46m27s
